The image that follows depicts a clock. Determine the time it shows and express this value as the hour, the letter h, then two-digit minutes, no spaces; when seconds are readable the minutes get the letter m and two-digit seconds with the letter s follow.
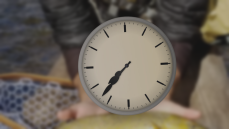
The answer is 7h37
